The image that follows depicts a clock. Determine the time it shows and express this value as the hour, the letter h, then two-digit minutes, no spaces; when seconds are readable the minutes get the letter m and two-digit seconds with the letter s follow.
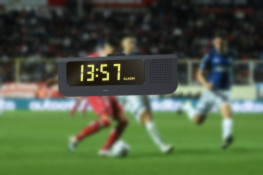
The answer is 13h57
